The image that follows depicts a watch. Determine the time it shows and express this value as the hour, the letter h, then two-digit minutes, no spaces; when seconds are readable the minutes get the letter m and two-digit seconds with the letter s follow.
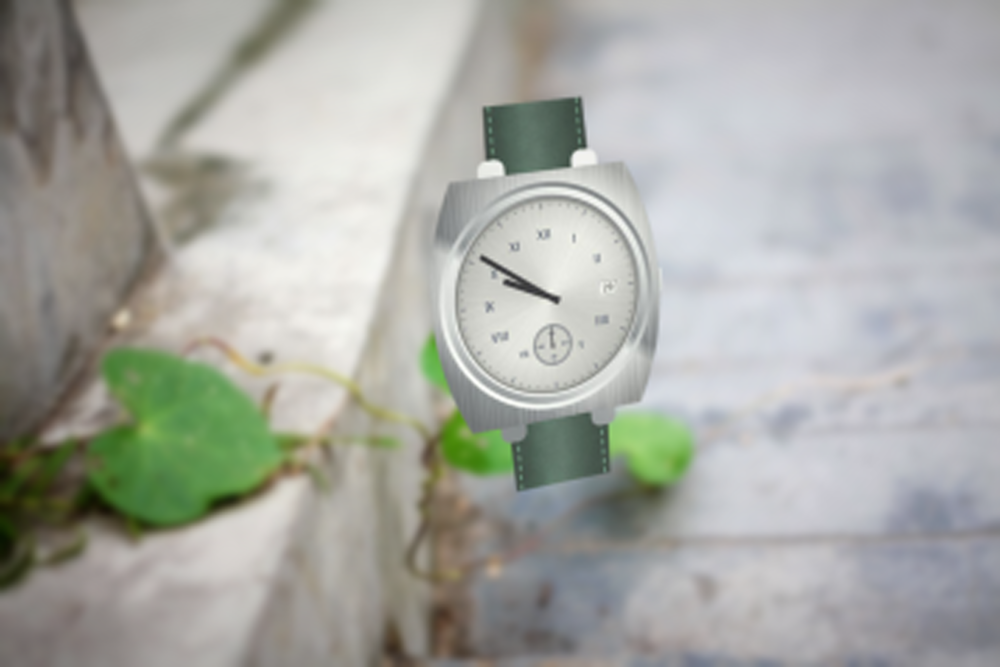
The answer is 9h51
